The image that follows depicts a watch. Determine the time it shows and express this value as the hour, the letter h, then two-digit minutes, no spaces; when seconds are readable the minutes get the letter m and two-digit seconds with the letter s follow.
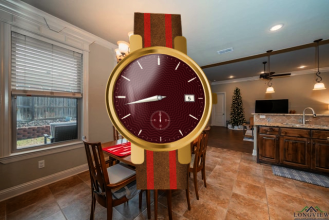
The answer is 8h43
